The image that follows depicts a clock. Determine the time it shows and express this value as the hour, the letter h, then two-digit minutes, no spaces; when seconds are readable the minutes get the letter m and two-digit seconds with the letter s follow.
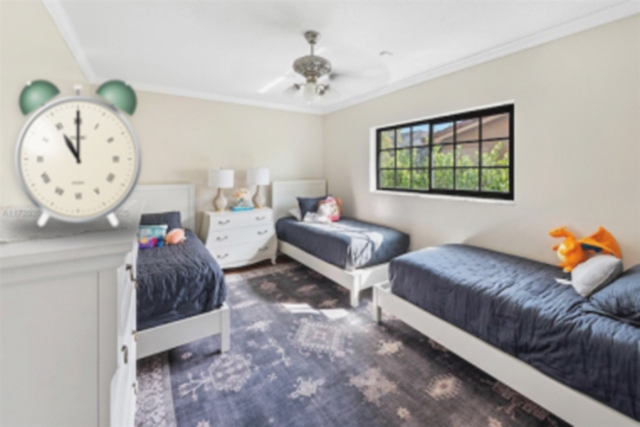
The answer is 11h00
